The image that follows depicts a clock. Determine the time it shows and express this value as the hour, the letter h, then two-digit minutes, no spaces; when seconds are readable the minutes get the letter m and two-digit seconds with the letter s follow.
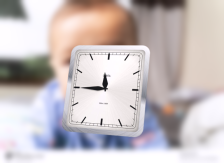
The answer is 11h45
